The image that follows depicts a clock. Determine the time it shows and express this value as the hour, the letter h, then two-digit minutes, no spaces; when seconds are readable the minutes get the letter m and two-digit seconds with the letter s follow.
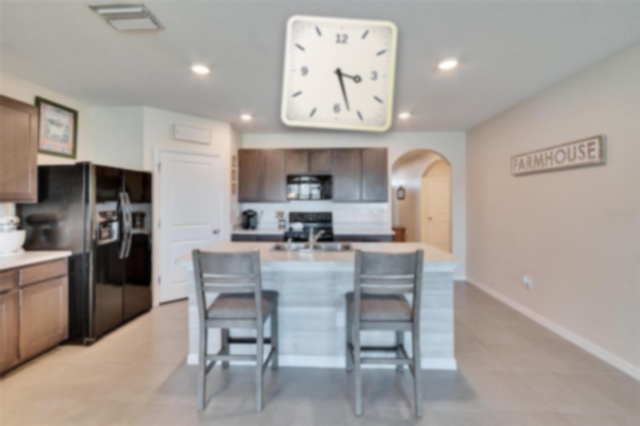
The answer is 3h27
